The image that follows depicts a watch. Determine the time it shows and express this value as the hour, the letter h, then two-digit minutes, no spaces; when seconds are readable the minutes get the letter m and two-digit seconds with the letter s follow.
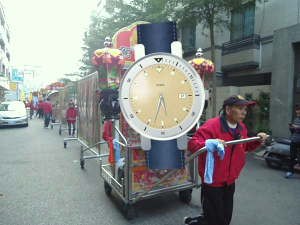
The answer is 5h33
